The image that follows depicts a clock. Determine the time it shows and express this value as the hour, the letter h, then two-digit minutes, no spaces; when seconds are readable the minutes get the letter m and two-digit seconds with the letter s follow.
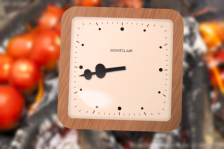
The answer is 8h43
